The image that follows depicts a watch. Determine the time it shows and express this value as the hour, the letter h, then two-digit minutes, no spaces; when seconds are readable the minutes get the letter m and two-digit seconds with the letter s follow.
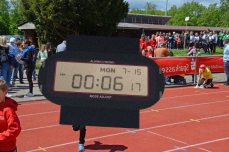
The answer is 0h06m17s
